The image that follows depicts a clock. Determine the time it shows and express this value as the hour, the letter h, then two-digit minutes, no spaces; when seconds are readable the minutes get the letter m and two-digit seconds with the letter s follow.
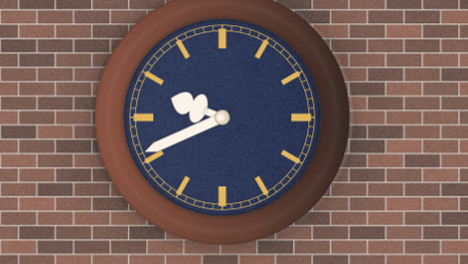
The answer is 9h41
